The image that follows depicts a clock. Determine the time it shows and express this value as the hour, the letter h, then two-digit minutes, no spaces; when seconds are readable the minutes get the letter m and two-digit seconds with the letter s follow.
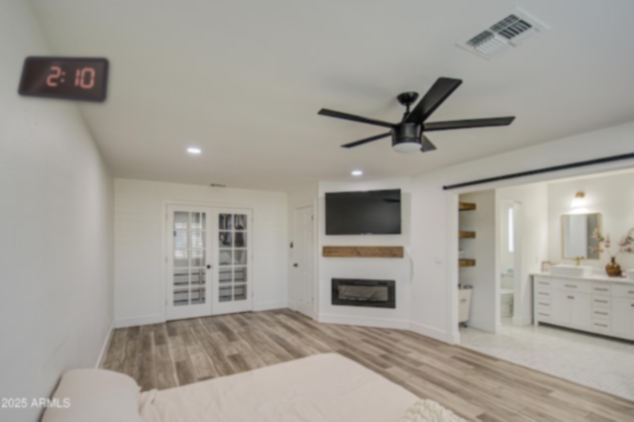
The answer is 2h10
